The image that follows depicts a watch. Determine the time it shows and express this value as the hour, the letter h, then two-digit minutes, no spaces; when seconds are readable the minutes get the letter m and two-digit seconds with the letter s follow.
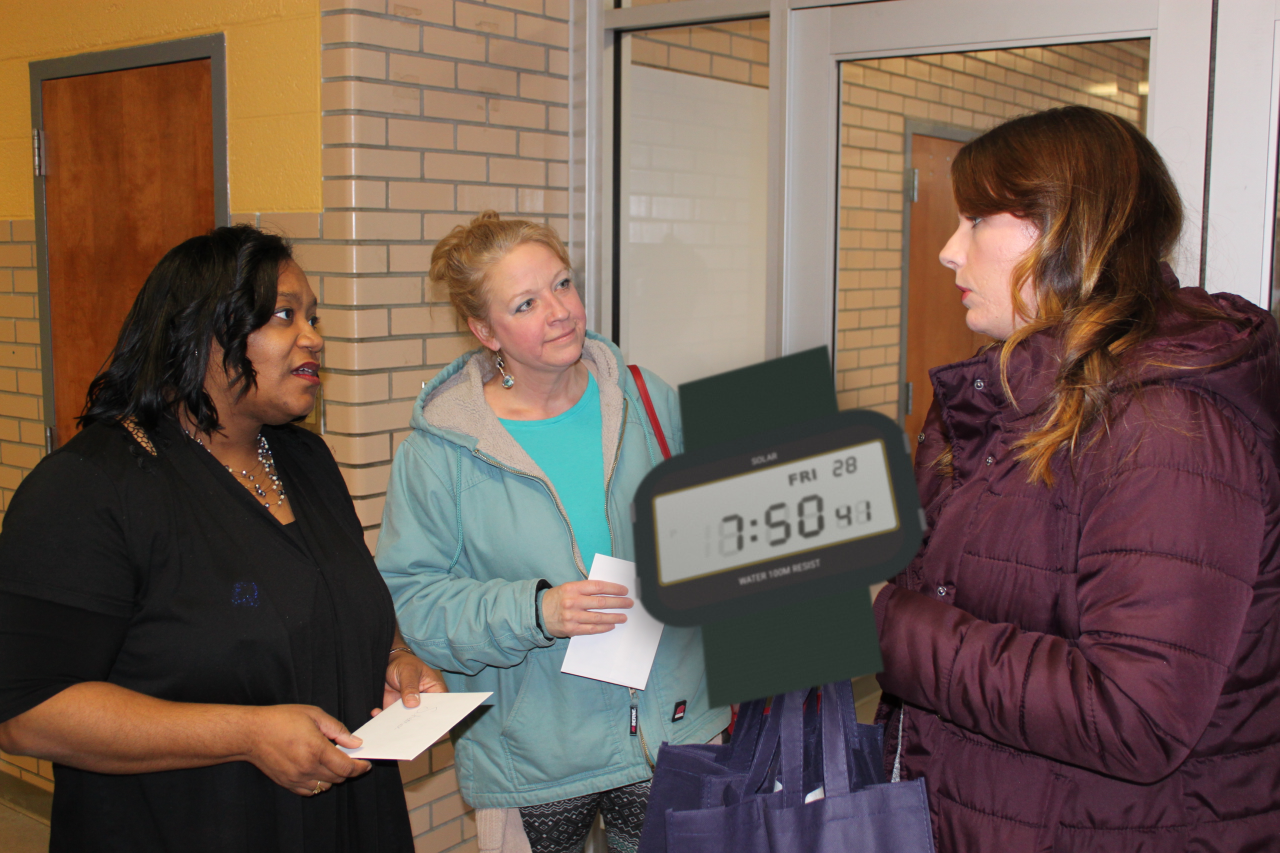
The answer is 7h50m41s
